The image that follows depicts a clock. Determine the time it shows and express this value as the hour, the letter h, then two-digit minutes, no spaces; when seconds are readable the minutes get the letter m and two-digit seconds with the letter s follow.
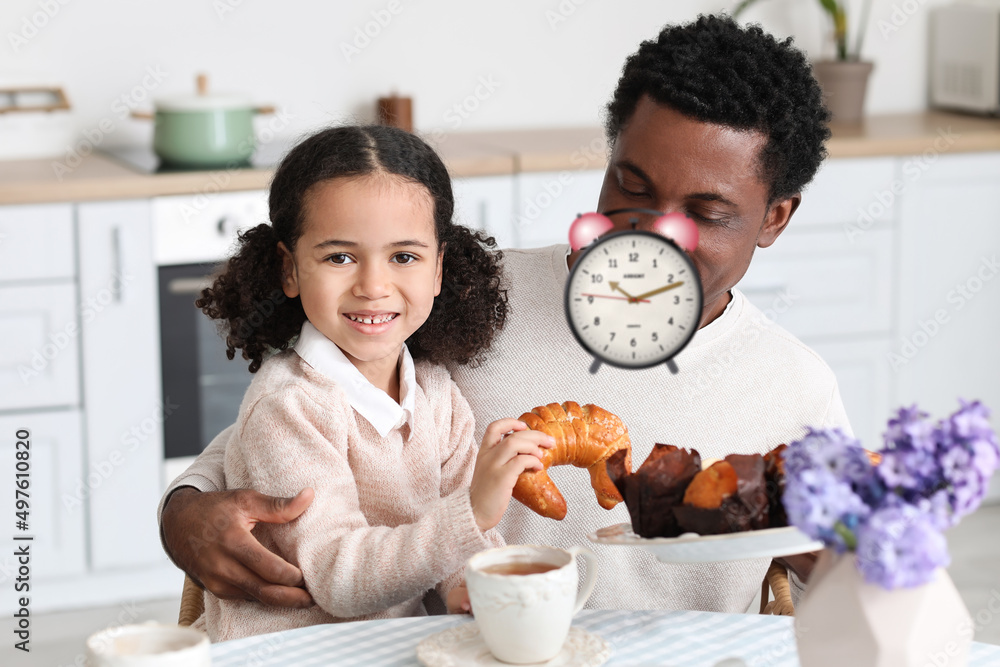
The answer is 10h11m46s
